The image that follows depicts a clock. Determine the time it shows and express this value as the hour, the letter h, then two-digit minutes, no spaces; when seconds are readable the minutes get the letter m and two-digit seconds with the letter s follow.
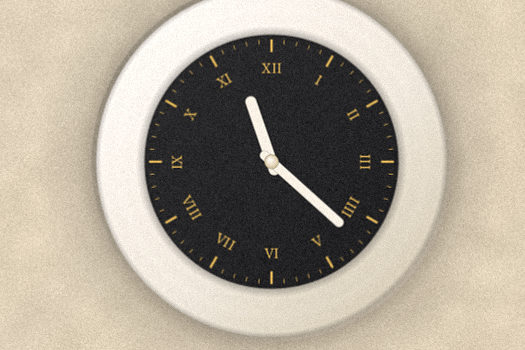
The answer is 11h22
